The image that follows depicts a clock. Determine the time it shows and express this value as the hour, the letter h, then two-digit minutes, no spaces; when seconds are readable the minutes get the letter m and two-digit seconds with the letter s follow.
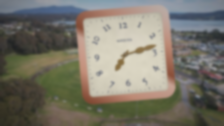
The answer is 7h13
